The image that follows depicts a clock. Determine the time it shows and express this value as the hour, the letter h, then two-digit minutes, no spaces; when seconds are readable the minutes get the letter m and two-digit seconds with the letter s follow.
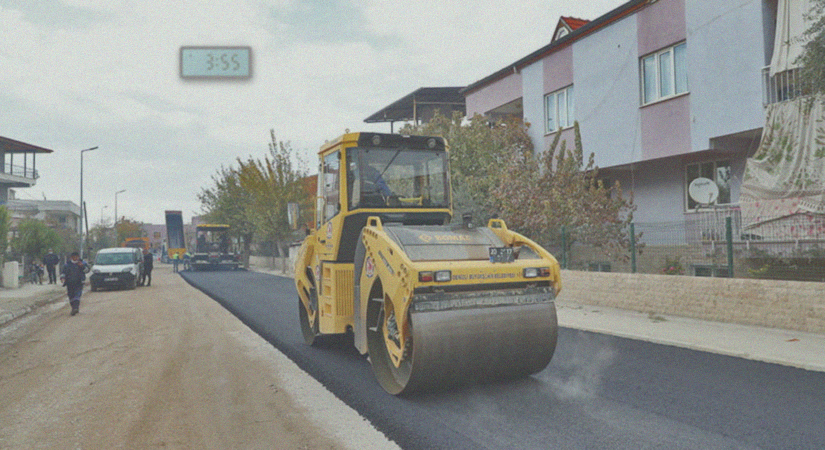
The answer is 3h55
